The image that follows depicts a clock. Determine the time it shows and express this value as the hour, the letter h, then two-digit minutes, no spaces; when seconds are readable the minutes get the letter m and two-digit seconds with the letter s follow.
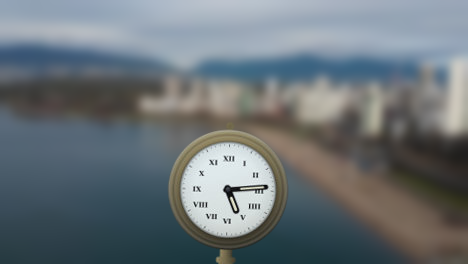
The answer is 5h14
